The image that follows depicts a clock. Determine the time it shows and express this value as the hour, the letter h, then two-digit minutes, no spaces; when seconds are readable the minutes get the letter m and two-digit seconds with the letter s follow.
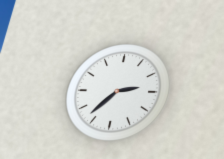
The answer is 2h37
